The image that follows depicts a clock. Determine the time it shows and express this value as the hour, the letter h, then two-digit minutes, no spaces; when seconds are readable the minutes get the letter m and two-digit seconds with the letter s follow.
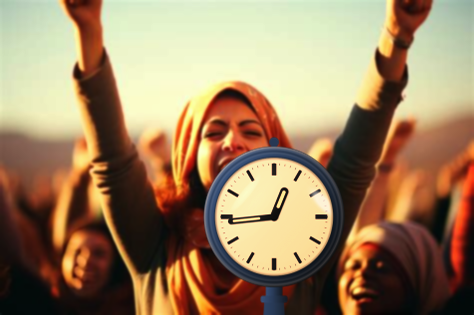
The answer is 12h44
